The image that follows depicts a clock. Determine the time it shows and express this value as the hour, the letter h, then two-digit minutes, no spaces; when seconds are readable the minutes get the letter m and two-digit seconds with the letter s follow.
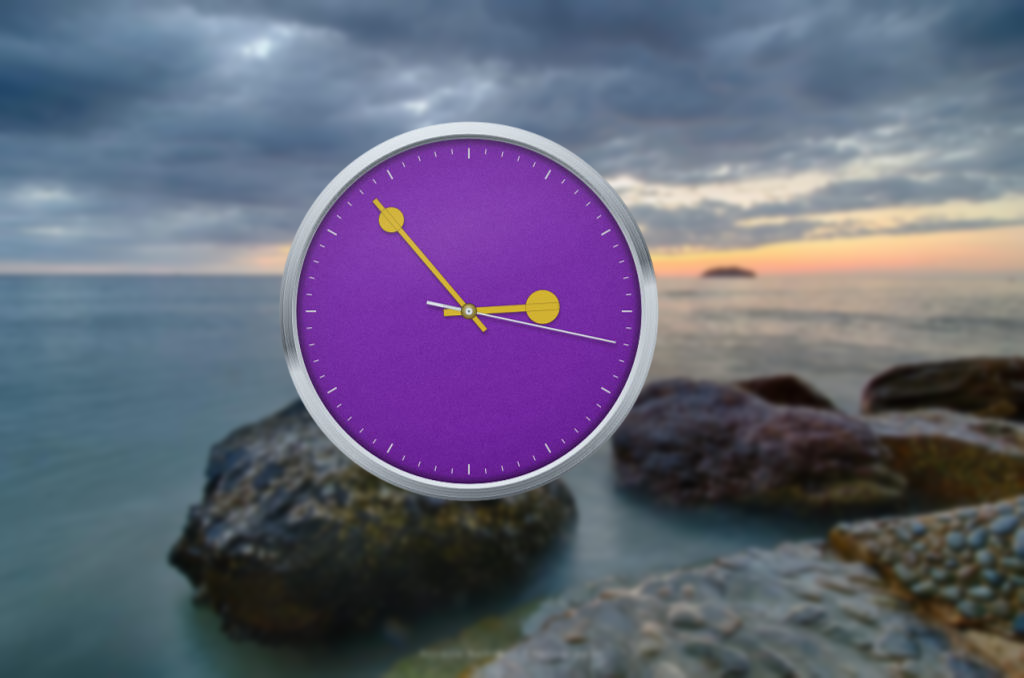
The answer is 2h53m17s
